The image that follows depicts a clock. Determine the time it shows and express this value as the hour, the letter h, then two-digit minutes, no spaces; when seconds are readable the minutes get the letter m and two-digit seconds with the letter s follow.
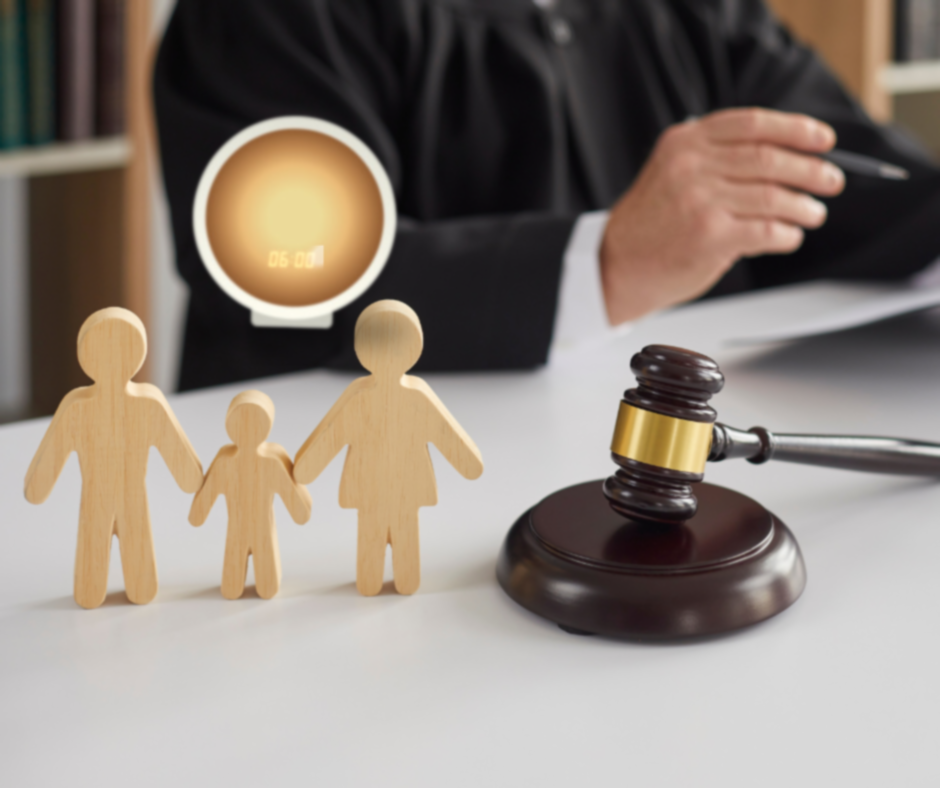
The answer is 6h00
